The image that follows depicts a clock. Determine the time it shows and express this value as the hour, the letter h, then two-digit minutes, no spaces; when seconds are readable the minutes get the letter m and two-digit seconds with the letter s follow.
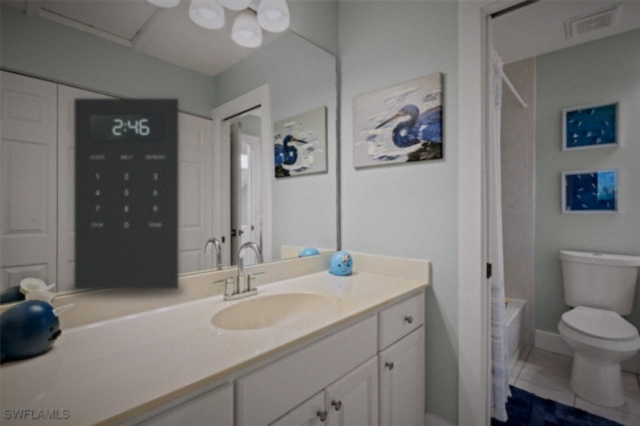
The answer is 2h46
